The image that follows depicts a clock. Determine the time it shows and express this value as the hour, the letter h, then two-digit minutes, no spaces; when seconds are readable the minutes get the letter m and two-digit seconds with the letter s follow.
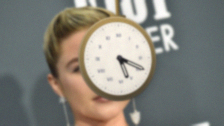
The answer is 5h19
